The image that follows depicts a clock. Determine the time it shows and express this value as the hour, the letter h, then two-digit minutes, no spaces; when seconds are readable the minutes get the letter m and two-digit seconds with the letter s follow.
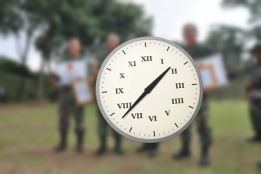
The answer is 1h38
